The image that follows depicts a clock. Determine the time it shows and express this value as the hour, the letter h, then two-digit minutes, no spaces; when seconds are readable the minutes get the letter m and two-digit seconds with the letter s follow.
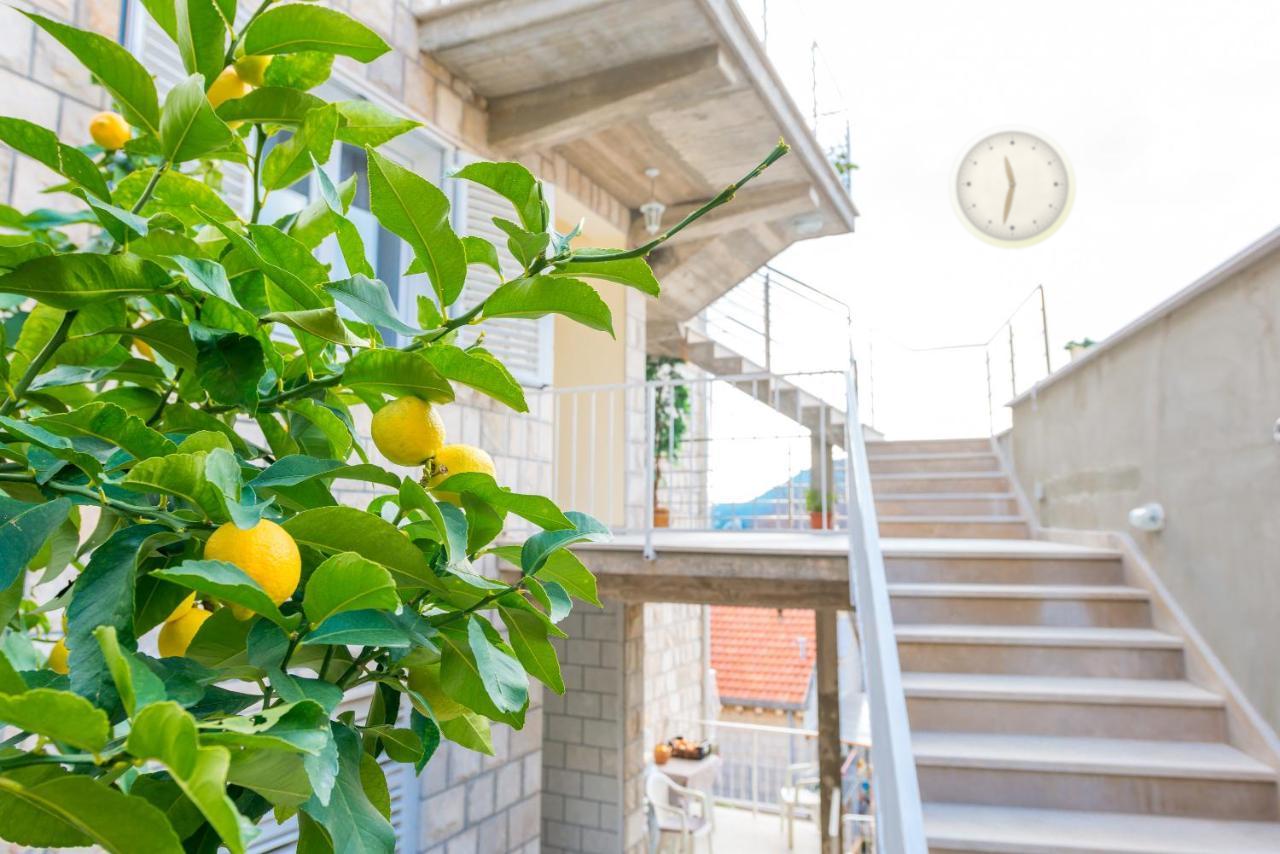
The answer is 11h32
